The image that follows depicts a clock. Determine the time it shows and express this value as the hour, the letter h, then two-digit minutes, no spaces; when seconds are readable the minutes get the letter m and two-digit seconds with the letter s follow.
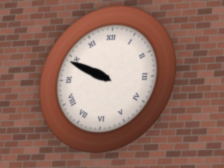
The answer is 9h49
